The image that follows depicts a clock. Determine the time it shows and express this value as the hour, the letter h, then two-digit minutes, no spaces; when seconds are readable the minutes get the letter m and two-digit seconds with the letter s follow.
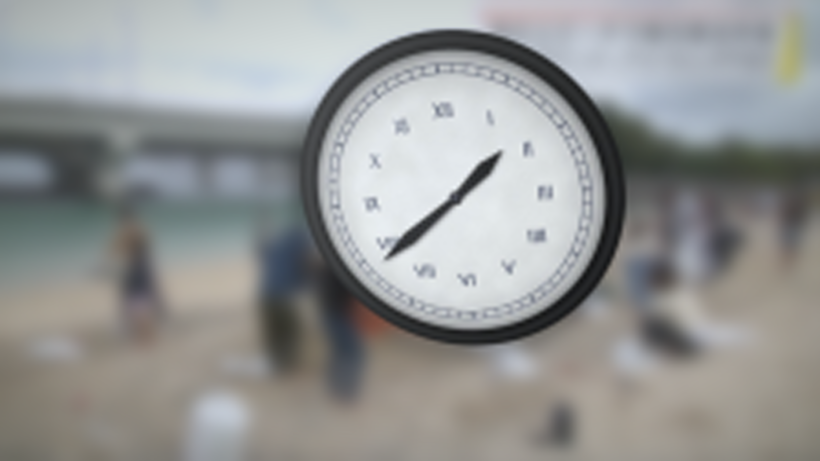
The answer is 1h39
